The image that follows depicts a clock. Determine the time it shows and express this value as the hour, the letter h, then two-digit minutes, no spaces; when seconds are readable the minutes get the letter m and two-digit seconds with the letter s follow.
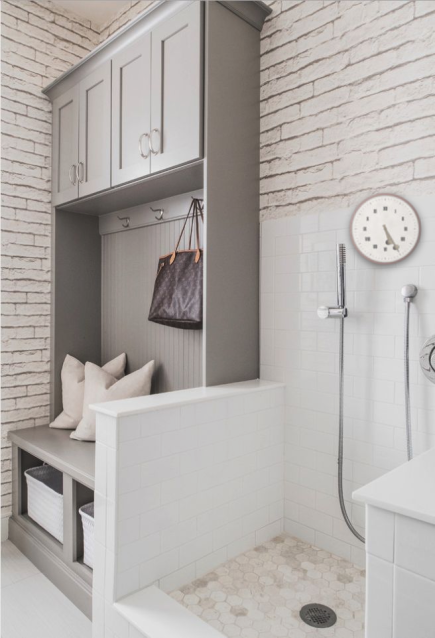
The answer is 5h25
